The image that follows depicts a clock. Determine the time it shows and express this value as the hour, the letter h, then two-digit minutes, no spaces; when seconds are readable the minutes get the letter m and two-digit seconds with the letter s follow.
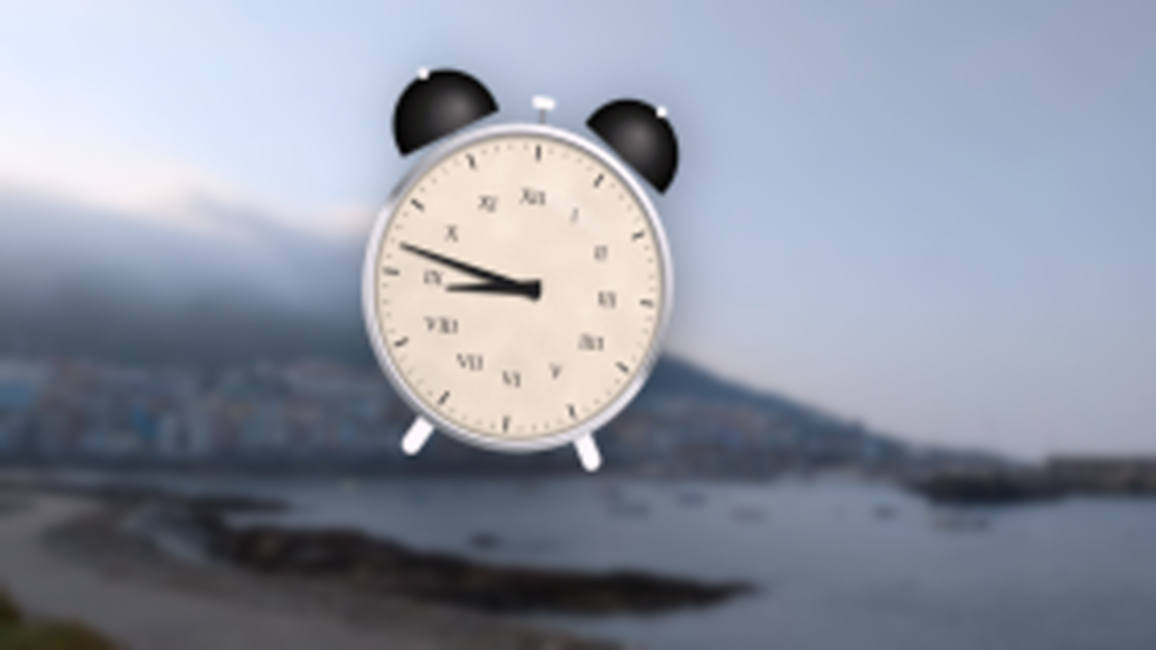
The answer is 8h47
